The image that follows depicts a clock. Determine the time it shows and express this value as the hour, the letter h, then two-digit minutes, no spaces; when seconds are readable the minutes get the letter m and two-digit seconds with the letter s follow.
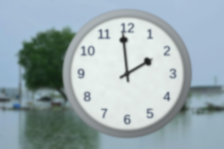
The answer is 1h59
